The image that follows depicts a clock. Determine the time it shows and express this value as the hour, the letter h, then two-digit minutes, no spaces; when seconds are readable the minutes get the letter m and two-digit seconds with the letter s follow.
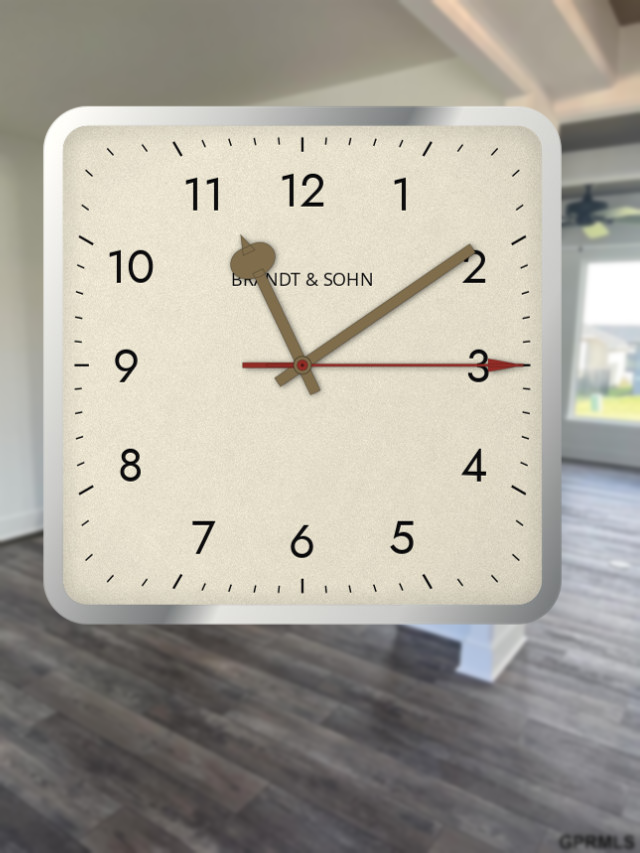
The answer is 11h09m15s
